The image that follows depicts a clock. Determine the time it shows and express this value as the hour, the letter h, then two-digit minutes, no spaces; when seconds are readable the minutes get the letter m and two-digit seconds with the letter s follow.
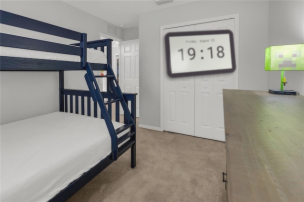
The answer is 19h18
